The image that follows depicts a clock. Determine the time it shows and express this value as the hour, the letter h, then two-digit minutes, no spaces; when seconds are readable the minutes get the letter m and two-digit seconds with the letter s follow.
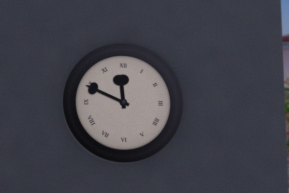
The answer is 11h49
